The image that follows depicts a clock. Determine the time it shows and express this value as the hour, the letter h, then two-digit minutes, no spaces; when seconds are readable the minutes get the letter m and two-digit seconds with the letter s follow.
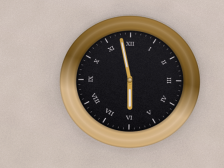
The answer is 5h58
